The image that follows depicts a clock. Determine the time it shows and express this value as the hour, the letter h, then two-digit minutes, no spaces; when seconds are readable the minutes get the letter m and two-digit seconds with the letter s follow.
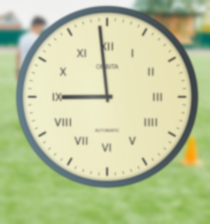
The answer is 8h59
